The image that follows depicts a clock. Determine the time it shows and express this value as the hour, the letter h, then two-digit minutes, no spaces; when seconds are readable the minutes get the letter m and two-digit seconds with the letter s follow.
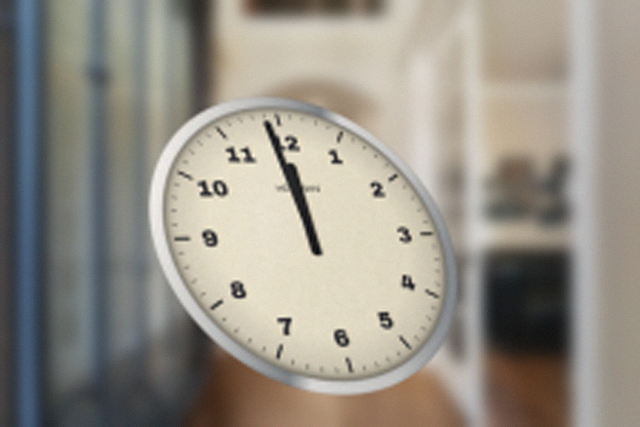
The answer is 11h59
